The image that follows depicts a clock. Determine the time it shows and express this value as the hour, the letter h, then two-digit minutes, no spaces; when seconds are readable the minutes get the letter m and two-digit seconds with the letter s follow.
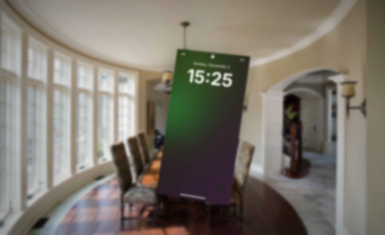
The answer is 15h25
